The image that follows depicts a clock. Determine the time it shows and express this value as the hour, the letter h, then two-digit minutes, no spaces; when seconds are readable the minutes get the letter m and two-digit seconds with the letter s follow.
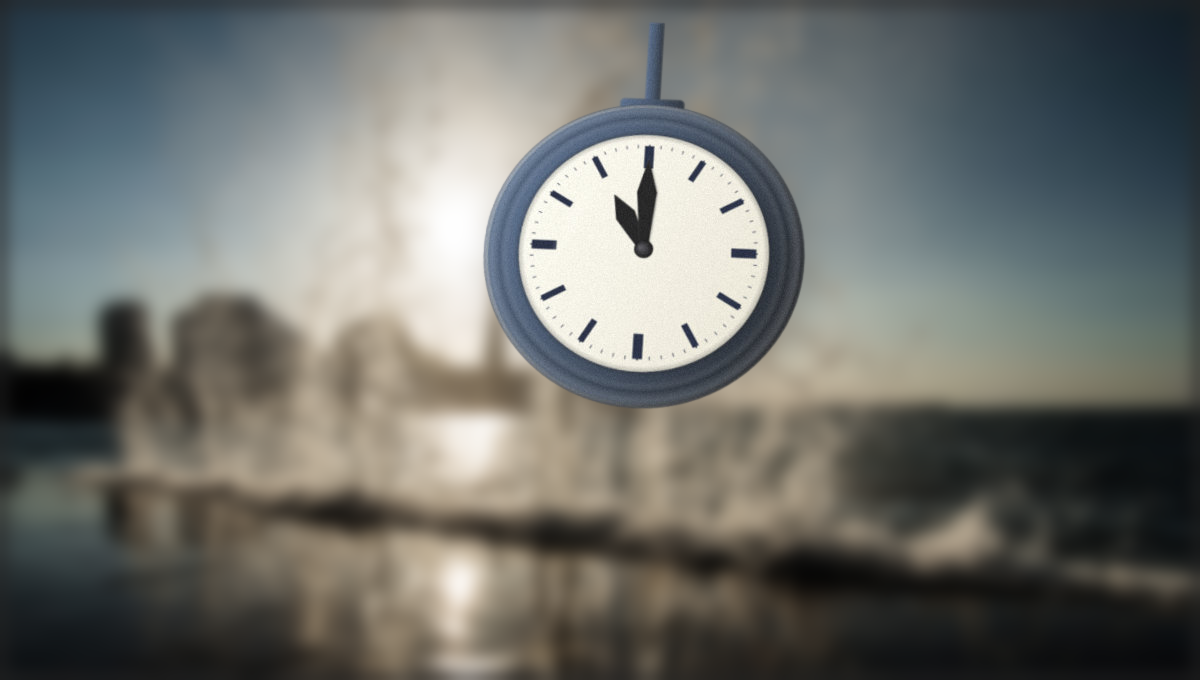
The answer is 11h00
